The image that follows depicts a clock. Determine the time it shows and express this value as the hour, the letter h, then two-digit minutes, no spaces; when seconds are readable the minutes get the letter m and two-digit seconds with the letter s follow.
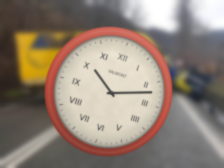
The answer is 10h12
